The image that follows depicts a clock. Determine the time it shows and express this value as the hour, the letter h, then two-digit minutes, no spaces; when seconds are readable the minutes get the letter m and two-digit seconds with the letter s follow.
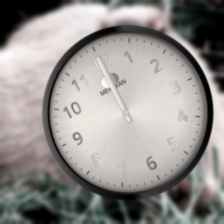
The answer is 12h00
